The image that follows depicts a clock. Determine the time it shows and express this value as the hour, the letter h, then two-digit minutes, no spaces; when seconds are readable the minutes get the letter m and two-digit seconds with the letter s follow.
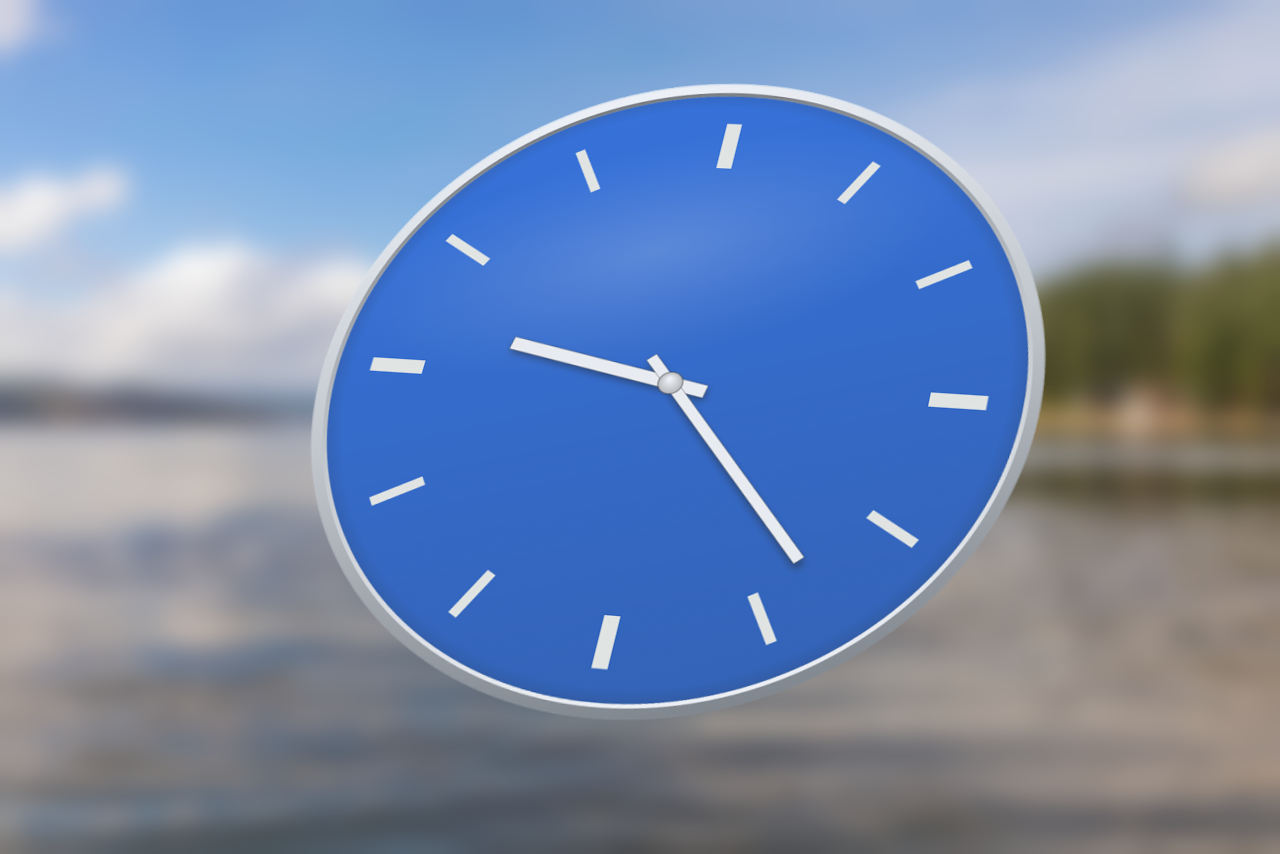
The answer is 9h23
